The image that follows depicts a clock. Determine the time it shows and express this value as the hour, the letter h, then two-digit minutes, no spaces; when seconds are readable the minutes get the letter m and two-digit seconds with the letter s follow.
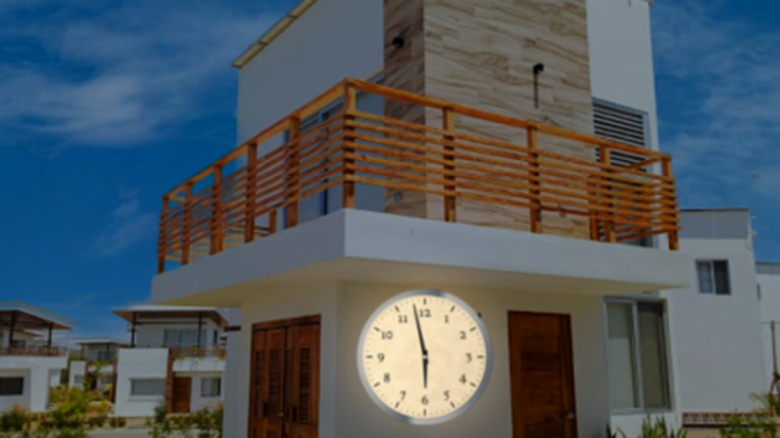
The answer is 5h58
